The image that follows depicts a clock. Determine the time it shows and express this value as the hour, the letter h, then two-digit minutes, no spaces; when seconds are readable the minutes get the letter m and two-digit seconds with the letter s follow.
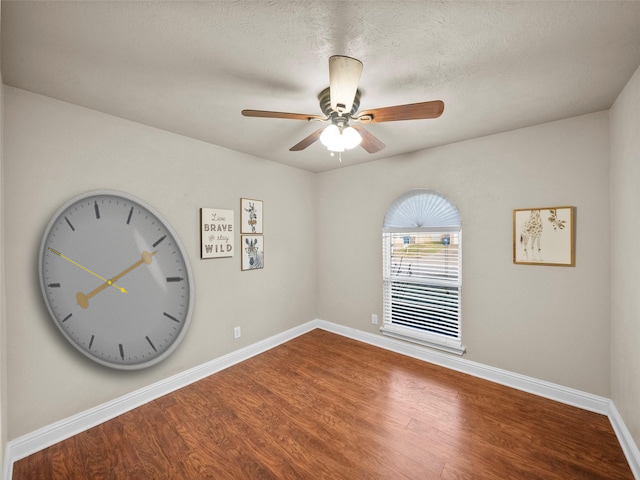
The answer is 8h10m50s
